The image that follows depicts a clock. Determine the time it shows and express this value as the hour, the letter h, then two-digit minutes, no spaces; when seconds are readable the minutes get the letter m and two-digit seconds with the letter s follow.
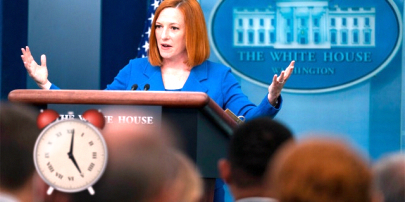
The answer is 5h01
